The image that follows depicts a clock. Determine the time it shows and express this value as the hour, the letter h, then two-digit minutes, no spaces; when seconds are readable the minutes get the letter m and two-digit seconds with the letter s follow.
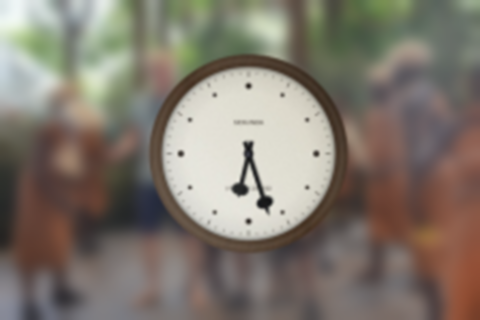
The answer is 6h27
